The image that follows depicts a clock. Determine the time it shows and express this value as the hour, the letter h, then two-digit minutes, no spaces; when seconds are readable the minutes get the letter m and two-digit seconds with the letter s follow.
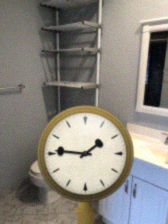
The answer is 1h46
